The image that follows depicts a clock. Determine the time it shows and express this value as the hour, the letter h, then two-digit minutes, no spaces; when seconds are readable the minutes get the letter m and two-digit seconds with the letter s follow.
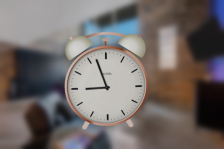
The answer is 8h57
